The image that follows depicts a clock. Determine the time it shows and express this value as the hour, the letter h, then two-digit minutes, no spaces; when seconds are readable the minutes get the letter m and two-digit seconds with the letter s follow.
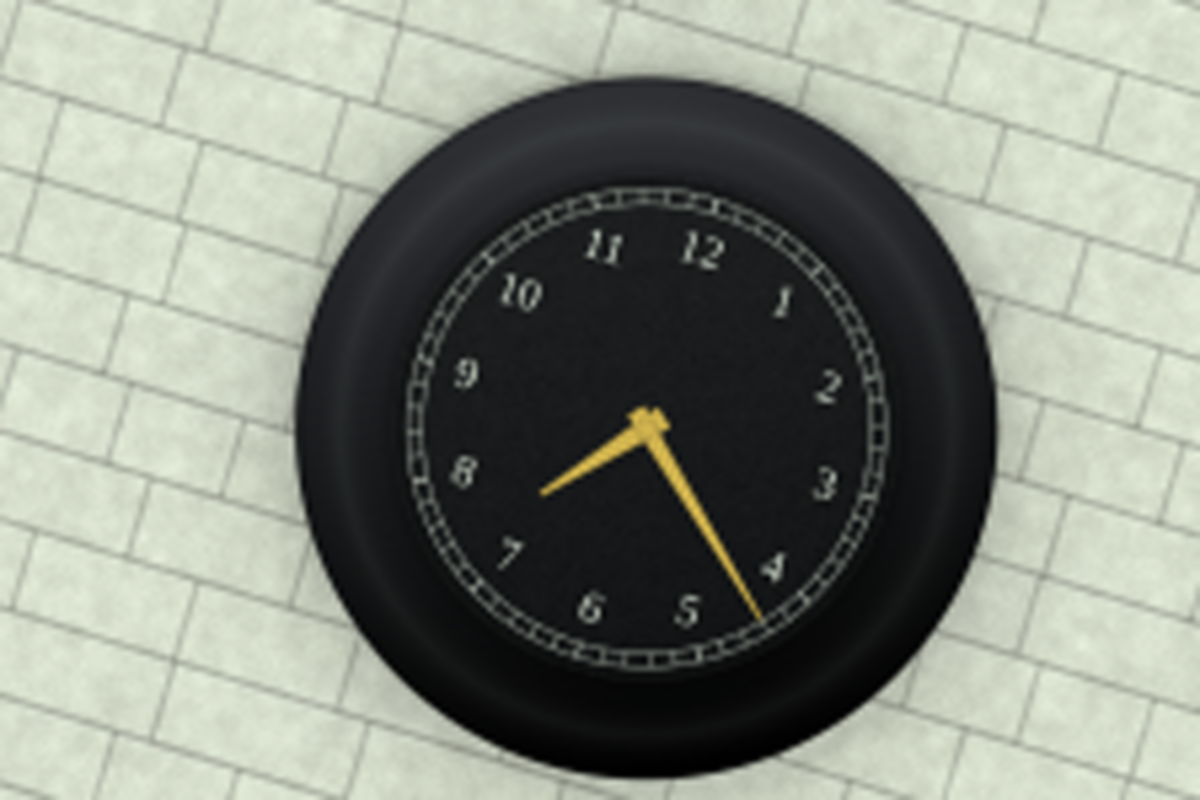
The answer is 7h22
